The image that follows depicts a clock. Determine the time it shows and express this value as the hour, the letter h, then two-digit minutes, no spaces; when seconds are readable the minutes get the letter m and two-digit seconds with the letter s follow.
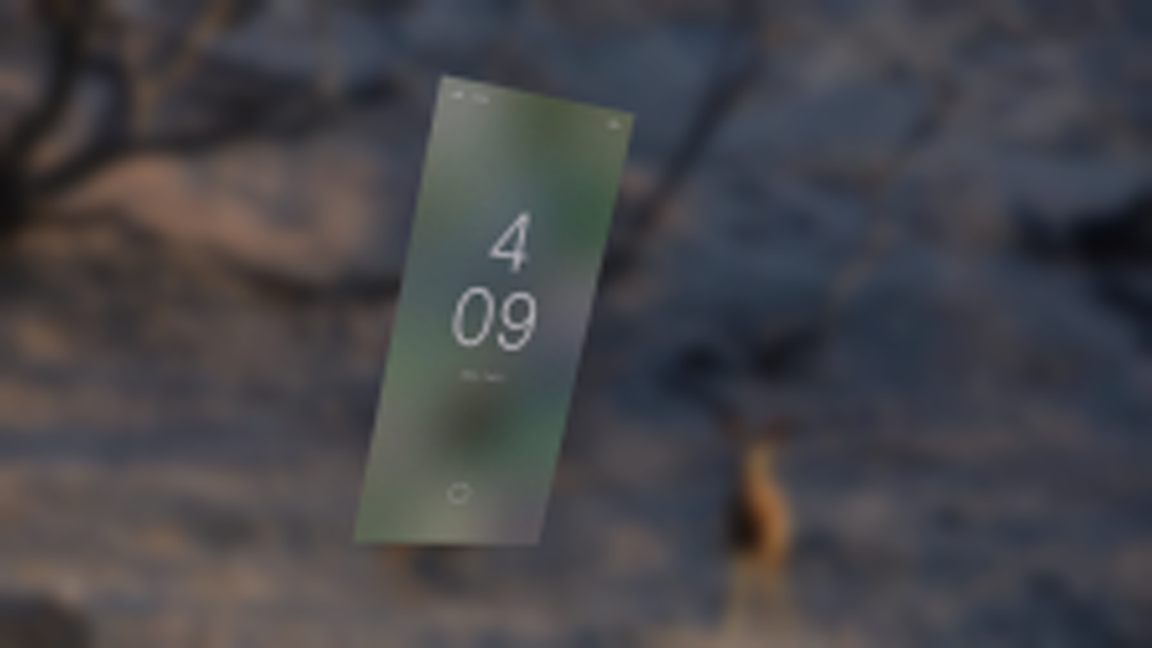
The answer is 4h09
